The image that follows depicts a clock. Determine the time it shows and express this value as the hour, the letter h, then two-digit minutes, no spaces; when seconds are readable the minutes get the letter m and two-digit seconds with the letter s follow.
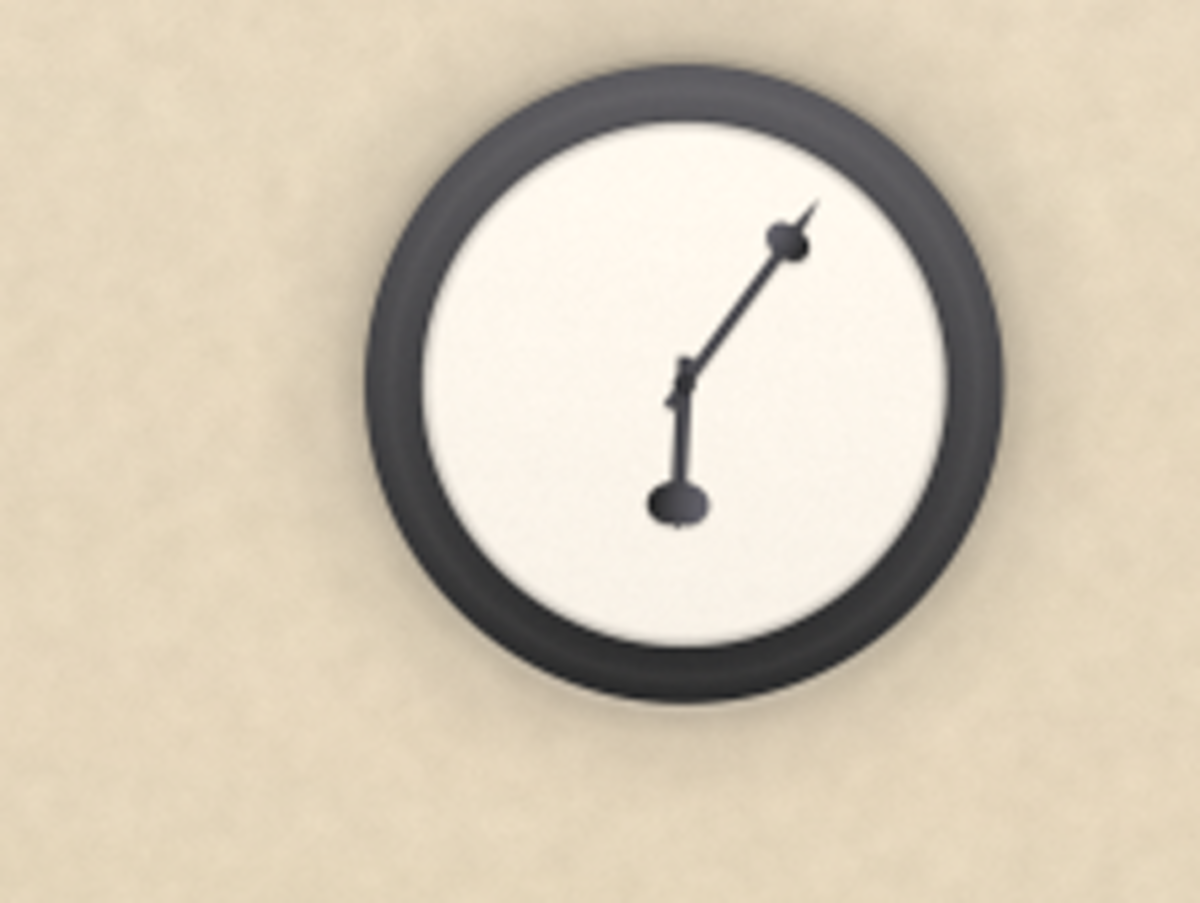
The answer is 6h06
